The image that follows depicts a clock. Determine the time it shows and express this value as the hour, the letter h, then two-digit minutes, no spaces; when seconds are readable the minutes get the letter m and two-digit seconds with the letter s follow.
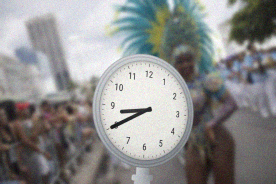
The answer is 8h40
